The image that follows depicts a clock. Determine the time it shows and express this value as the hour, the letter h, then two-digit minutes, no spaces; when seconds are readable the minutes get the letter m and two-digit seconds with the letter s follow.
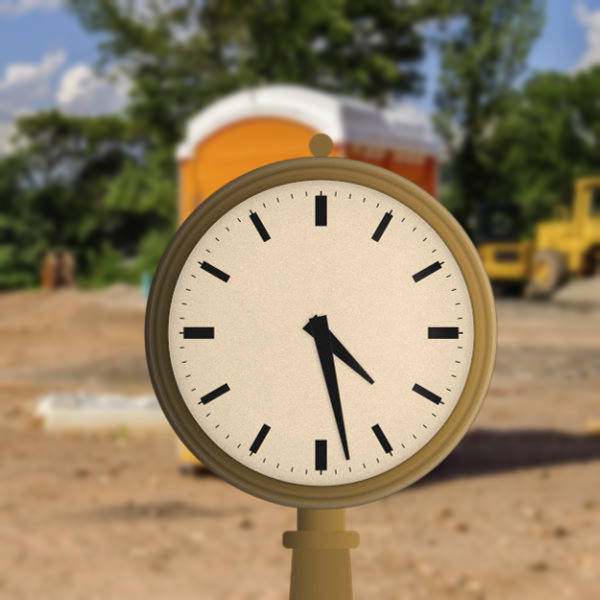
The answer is 4h28
